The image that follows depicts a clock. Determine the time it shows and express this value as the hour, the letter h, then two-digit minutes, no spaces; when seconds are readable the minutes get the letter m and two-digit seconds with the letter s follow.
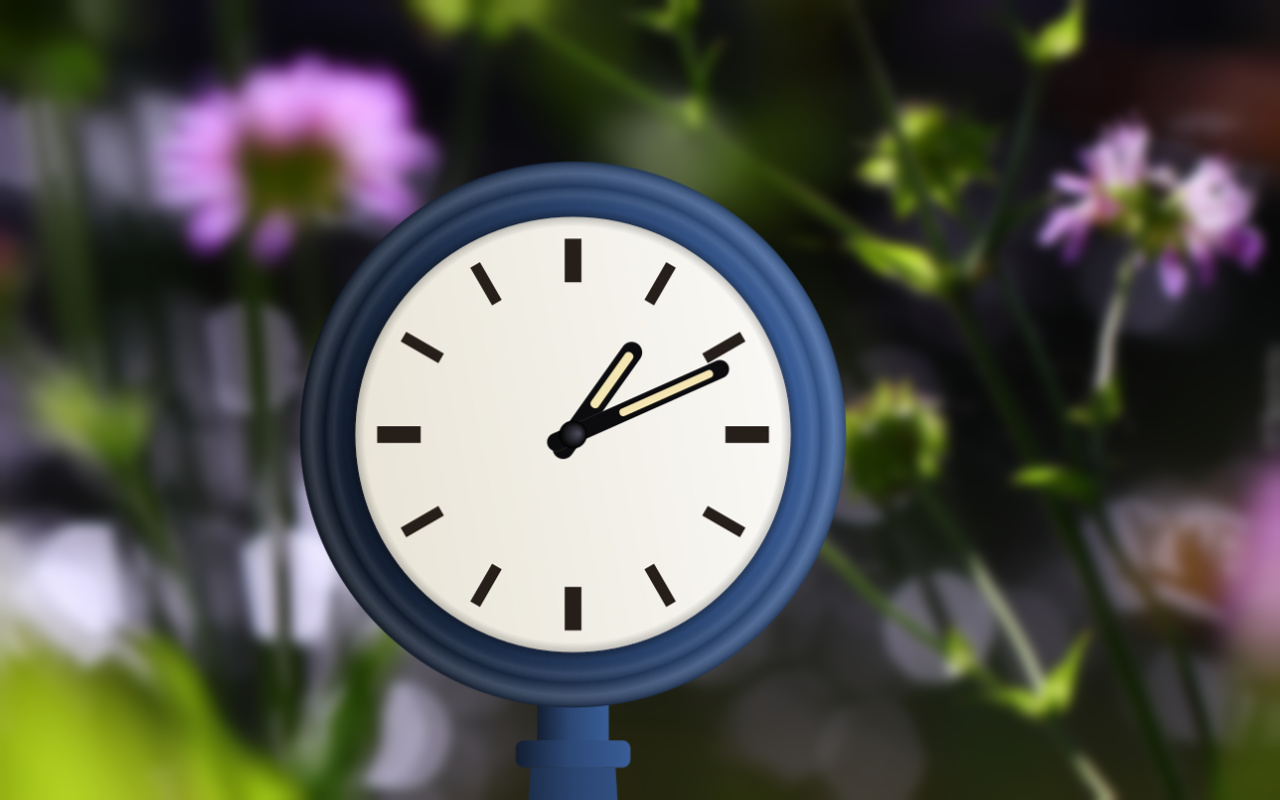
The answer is 1h11
